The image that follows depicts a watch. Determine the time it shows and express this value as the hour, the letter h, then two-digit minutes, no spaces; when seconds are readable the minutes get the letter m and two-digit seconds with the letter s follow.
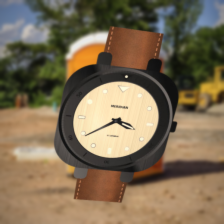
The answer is 3h39
